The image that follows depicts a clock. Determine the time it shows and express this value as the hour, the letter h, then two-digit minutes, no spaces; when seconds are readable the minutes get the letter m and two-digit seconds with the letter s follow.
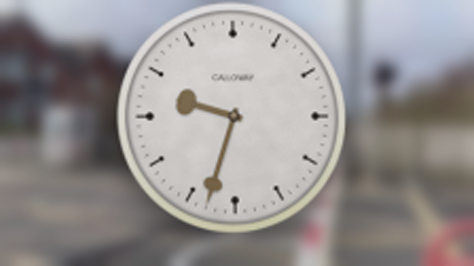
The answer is 9h33
